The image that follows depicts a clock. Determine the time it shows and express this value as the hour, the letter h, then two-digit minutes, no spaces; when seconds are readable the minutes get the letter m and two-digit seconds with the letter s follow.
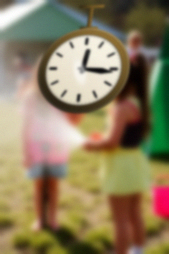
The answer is 12h16
